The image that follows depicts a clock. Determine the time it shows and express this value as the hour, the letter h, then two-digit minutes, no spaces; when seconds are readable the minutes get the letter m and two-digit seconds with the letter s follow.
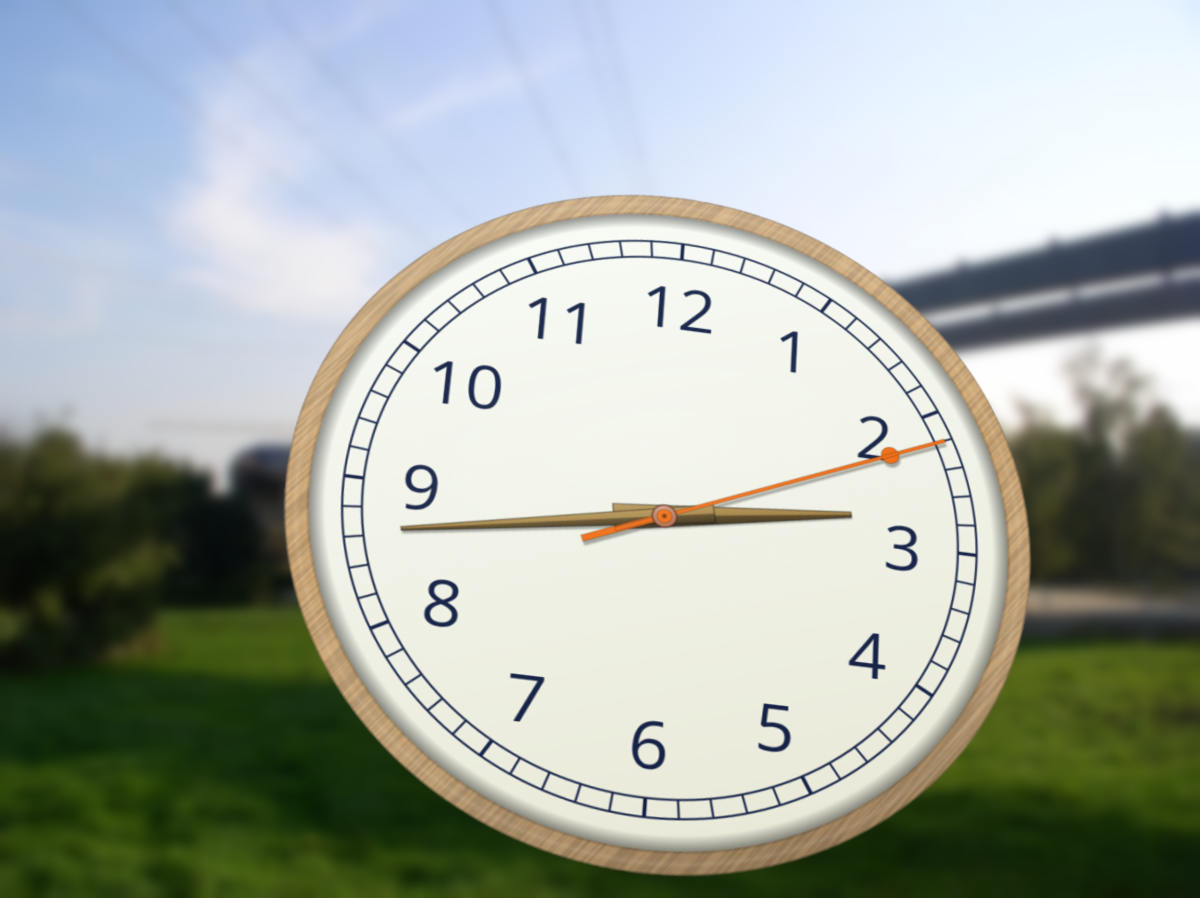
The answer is 2h43m11s
